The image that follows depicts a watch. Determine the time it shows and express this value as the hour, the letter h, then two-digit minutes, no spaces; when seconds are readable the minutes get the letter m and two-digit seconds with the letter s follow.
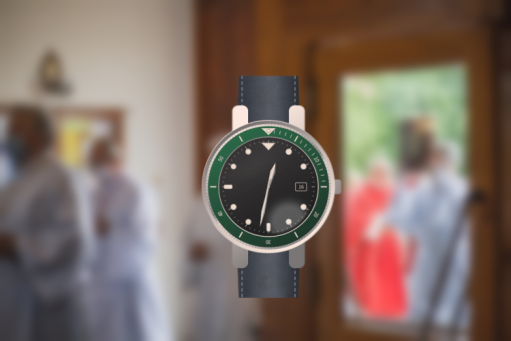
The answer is 12h32
